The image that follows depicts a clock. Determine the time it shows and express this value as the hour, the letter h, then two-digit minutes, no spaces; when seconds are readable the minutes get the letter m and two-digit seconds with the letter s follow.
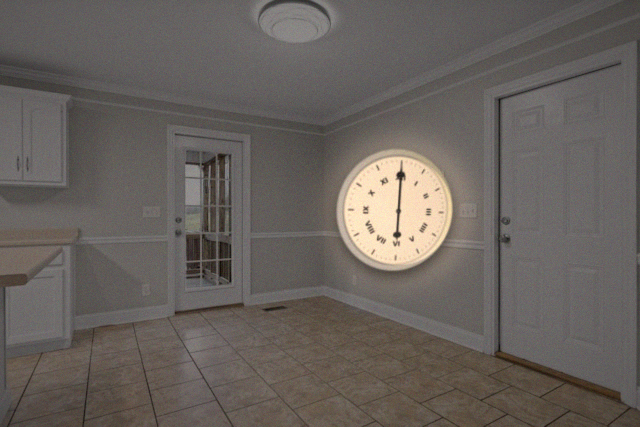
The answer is 6h00
